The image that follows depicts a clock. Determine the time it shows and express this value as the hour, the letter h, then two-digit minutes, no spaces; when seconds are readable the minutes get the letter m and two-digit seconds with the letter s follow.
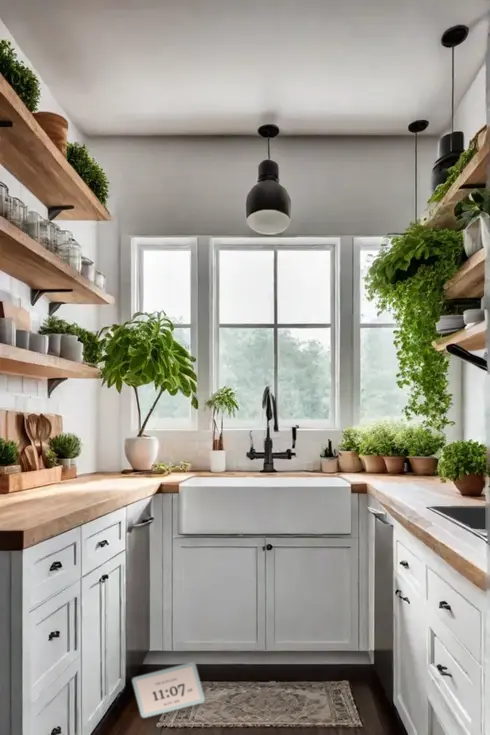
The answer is 11h07
